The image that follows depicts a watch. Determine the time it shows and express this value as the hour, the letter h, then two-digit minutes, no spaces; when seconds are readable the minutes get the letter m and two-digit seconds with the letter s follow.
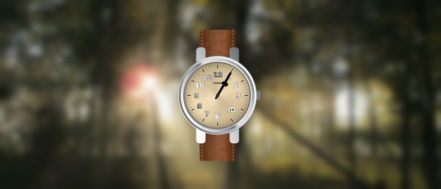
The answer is 1h05
